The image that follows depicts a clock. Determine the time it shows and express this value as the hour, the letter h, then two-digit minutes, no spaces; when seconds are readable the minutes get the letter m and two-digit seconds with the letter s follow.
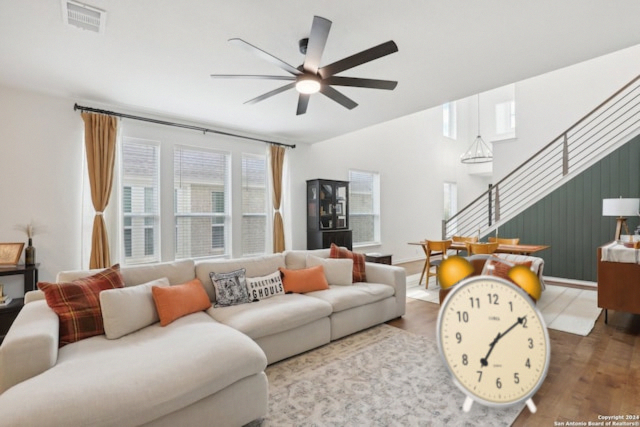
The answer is 7h09
